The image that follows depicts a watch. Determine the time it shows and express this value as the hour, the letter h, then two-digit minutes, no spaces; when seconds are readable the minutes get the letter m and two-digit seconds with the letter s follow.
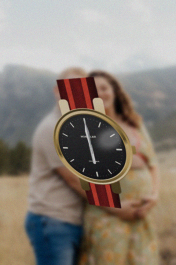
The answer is 6h00
